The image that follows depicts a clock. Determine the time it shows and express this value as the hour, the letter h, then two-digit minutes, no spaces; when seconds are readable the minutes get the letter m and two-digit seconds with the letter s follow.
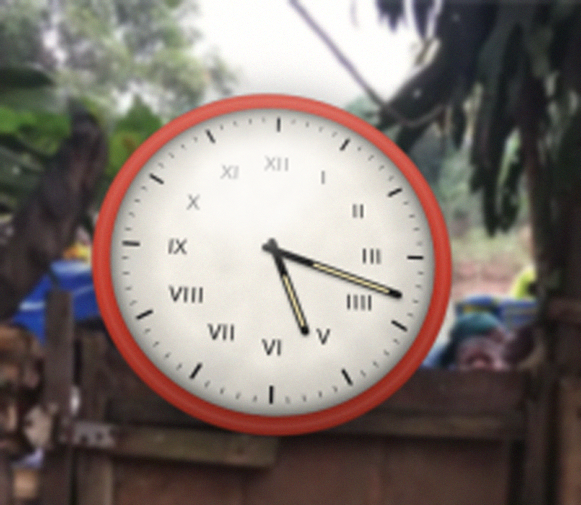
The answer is 5h18
